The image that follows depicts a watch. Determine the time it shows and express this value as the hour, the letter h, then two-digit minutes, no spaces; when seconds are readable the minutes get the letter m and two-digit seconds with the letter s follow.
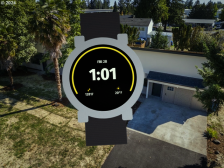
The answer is 1h01
